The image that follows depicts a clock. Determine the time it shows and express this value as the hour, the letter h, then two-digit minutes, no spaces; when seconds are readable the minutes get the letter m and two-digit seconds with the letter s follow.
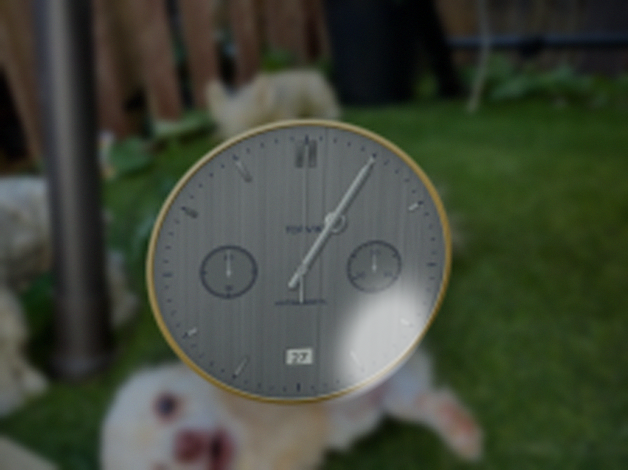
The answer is 1h05
